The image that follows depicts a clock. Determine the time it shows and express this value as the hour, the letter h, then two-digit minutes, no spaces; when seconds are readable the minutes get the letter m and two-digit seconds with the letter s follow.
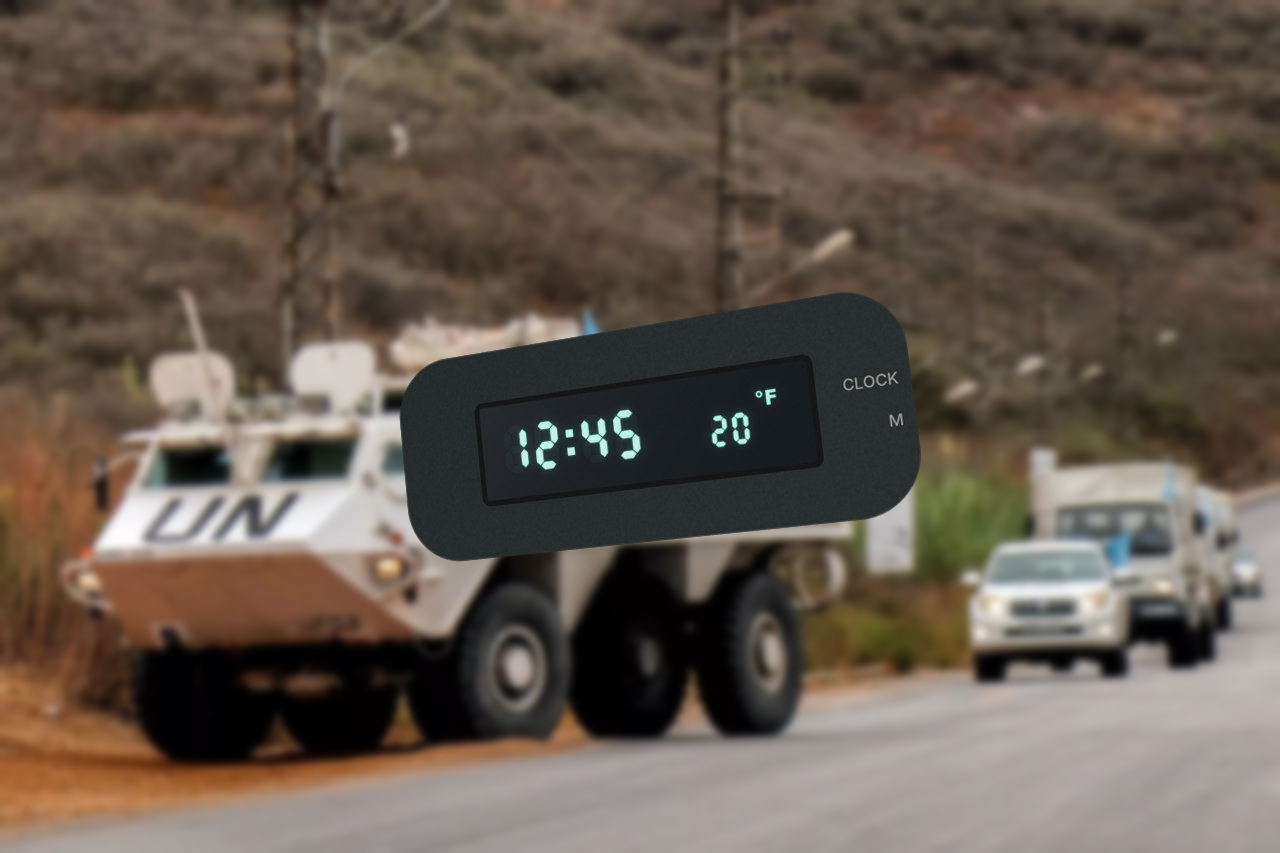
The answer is 12h45
